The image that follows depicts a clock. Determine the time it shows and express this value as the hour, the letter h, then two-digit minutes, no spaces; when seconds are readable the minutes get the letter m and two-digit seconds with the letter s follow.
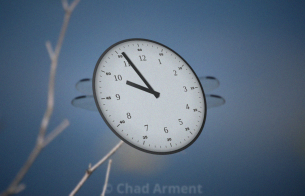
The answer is 9h56
